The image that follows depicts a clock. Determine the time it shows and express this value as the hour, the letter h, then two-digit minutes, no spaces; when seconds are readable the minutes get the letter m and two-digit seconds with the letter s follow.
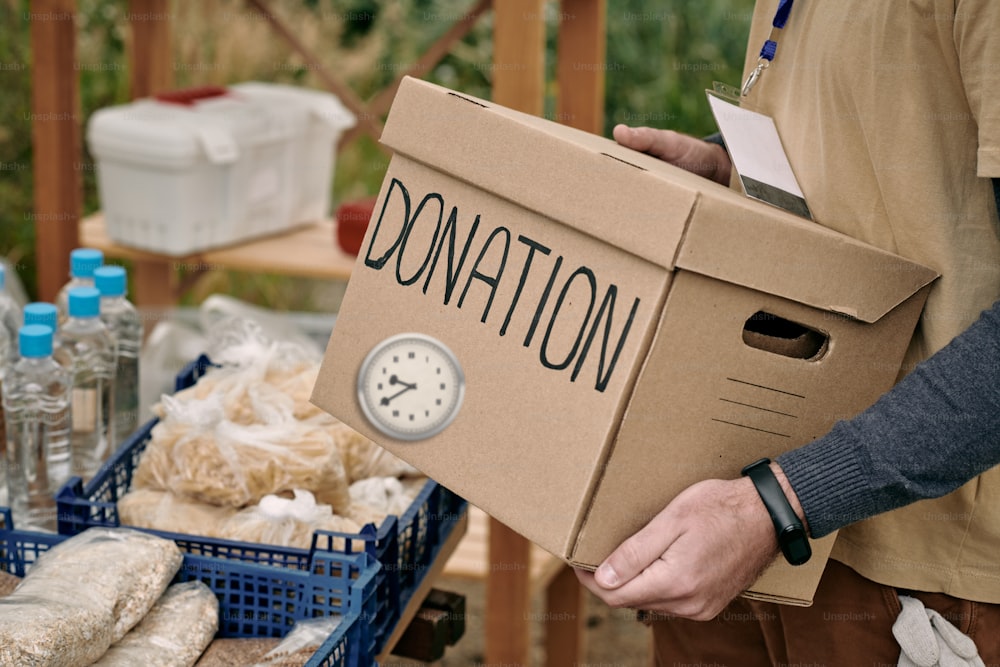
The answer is 9h40
